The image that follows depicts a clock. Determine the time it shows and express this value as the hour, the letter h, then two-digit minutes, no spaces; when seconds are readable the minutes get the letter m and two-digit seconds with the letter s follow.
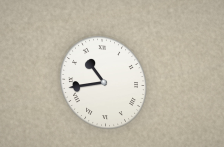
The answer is 10h43
